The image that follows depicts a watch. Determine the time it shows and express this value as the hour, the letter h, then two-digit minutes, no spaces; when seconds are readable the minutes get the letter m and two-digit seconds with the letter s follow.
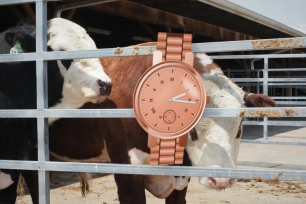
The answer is 2h16
